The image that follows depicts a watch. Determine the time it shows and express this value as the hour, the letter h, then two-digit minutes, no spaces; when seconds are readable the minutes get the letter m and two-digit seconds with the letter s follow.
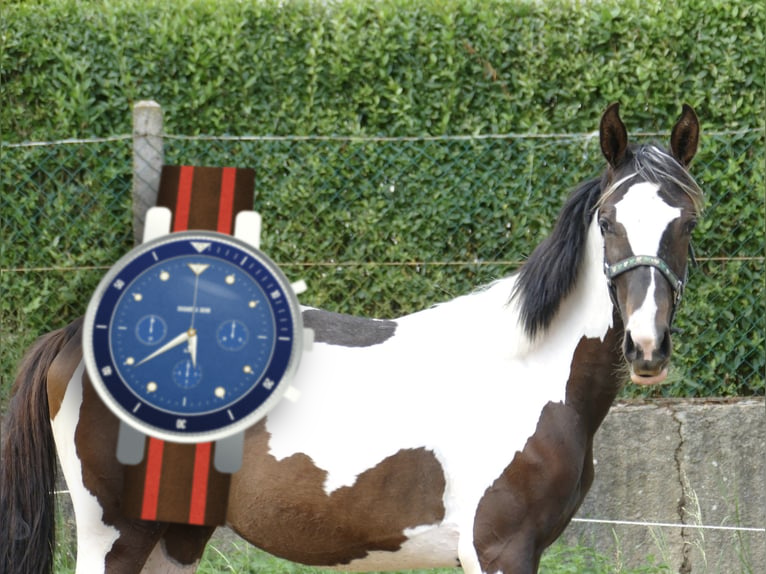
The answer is 5h39
